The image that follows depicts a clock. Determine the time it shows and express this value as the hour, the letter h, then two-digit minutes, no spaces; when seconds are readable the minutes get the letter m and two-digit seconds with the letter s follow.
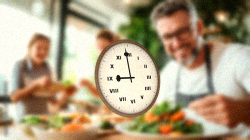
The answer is 8h59
